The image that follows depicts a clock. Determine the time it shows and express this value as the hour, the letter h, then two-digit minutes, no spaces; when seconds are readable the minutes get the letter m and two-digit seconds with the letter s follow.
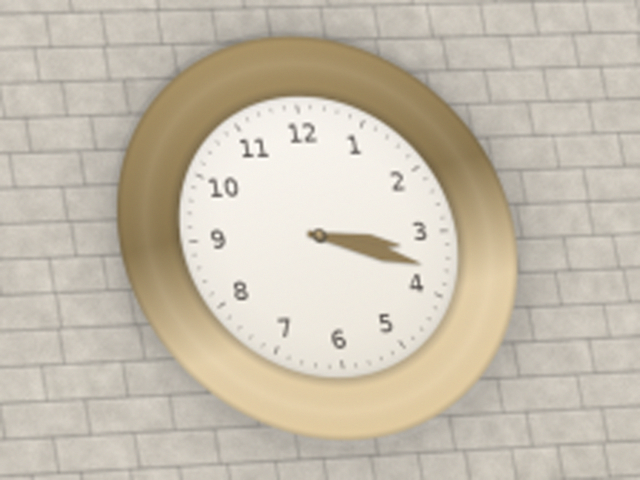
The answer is 3h18
